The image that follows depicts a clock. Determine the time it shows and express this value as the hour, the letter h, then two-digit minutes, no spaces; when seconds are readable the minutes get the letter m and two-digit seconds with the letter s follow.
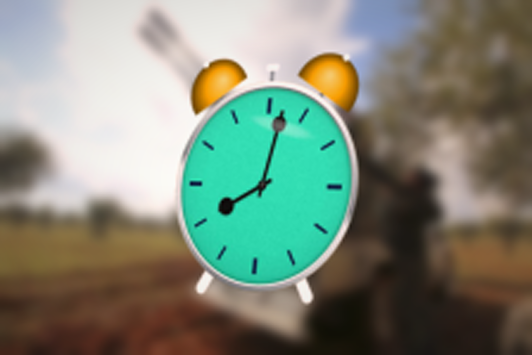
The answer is 8h02
